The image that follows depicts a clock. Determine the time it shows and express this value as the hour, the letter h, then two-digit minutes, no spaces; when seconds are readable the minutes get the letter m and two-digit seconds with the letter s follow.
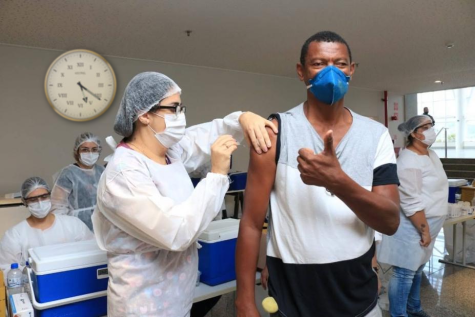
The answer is 5h21
